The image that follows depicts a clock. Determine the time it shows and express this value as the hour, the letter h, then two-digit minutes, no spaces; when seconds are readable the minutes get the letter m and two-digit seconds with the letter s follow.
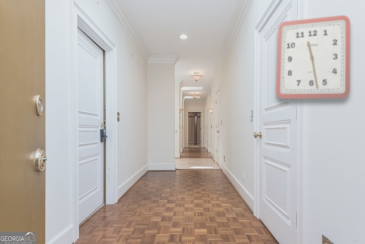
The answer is 11h28
